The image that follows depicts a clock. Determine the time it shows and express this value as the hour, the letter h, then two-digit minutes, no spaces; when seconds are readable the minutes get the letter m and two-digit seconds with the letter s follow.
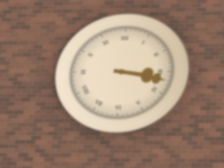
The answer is 3h17
